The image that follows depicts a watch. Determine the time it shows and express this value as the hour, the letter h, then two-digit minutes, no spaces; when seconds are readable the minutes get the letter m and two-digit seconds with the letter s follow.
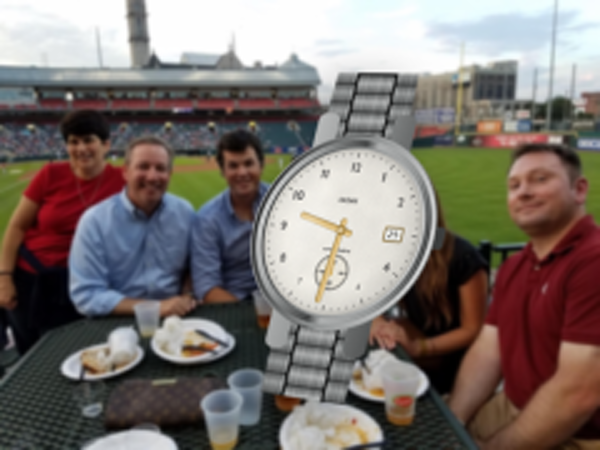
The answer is 9h31
